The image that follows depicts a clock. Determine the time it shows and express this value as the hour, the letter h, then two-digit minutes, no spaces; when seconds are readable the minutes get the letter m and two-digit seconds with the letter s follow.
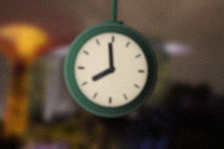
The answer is 7h59
